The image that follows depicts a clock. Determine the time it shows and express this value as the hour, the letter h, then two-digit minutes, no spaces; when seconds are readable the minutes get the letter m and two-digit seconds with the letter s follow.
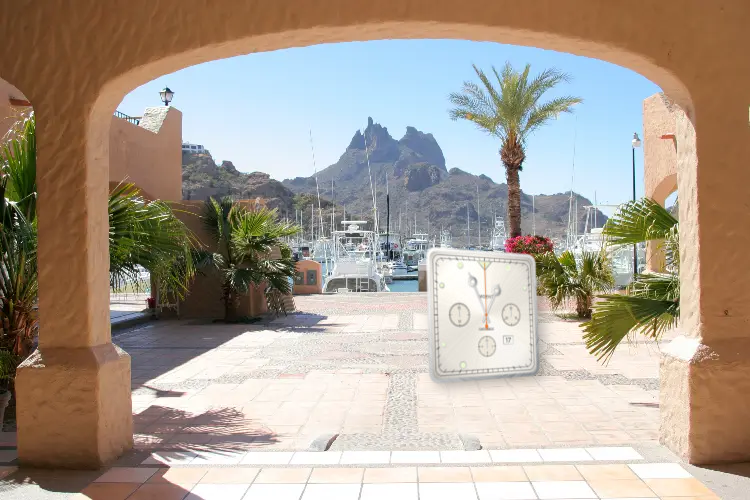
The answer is 12h56
